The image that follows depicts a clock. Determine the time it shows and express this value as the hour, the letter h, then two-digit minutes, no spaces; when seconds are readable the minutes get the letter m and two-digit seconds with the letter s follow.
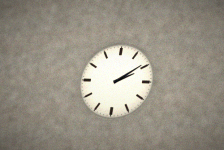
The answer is 2h09
